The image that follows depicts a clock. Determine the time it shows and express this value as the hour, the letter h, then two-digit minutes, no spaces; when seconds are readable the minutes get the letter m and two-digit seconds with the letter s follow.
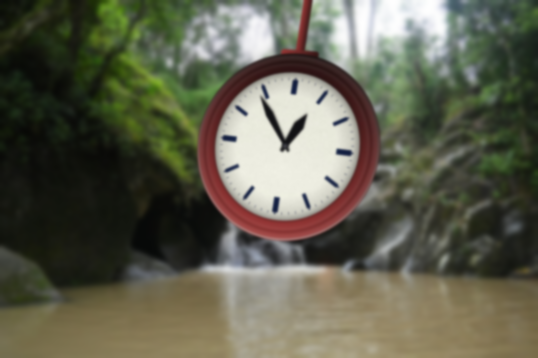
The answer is 12h54
